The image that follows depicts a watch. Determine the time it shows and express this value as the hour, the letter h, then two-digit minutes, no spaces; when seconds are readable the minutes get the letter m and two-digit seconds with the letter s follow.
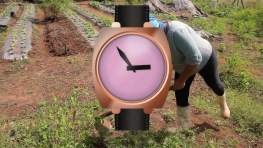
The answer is 2h54
